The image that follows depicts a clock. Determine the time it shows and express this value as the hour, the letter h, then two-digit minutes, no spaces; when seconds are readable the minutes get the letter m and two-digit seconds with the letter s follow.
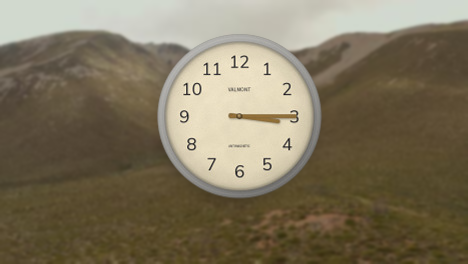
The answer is 3h15
